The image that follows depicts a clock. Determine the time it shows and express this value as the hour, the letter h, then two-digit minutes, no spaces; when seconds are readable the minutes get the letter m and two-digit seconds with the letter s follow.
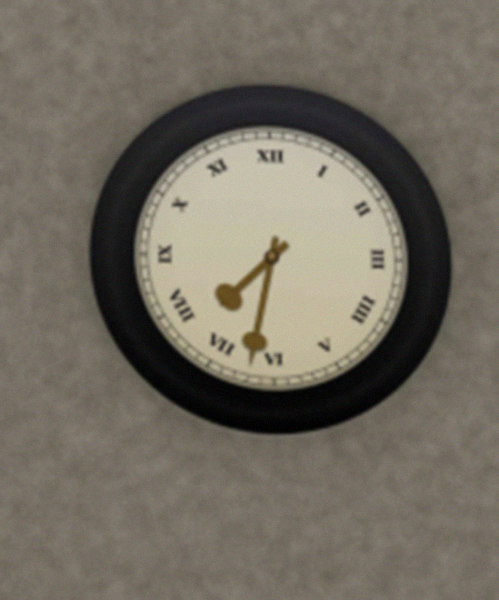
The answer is 7h32
